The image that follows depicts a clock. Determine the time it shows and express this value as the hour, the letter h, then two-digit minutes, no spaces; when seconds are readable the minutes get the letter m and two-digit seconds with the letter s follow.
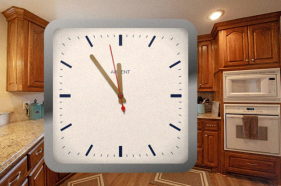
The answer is 11h53m58s
